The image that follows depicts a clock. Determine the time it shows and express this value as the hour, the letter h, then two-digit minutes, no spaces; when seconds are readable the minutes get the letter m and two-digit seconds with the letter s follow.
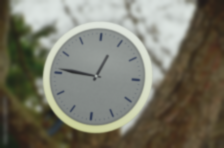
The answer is 12h46
